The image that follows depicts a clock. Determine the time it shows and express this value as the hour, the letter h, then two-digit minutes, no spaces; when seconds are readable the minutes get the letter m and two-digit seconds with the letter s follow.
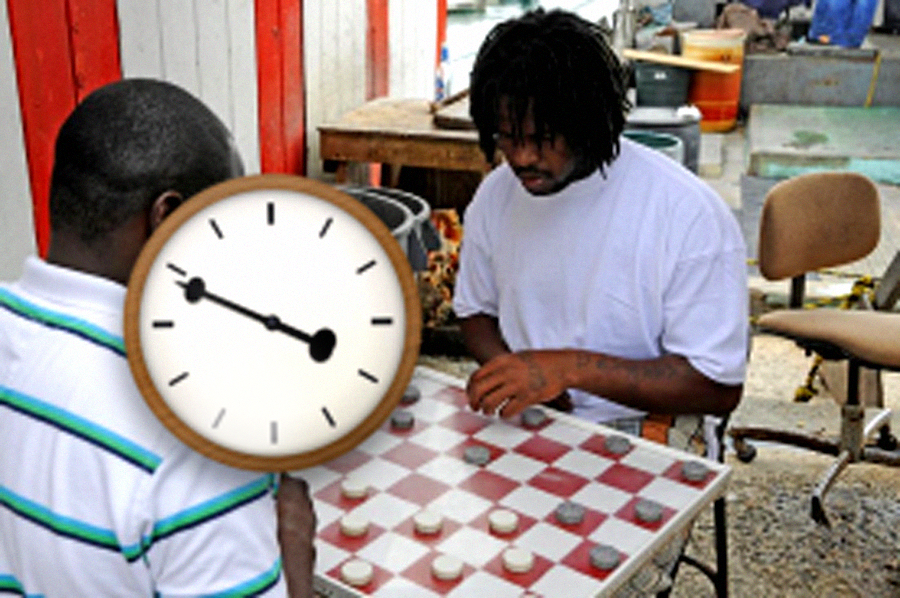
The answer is 3h49
